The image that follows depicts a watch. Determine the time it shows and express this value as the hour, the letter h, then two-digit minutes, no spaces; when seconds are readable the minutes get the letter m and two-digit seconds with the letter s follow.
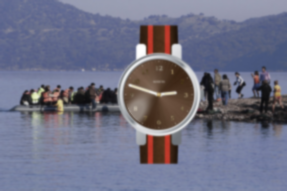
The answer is 2h48
